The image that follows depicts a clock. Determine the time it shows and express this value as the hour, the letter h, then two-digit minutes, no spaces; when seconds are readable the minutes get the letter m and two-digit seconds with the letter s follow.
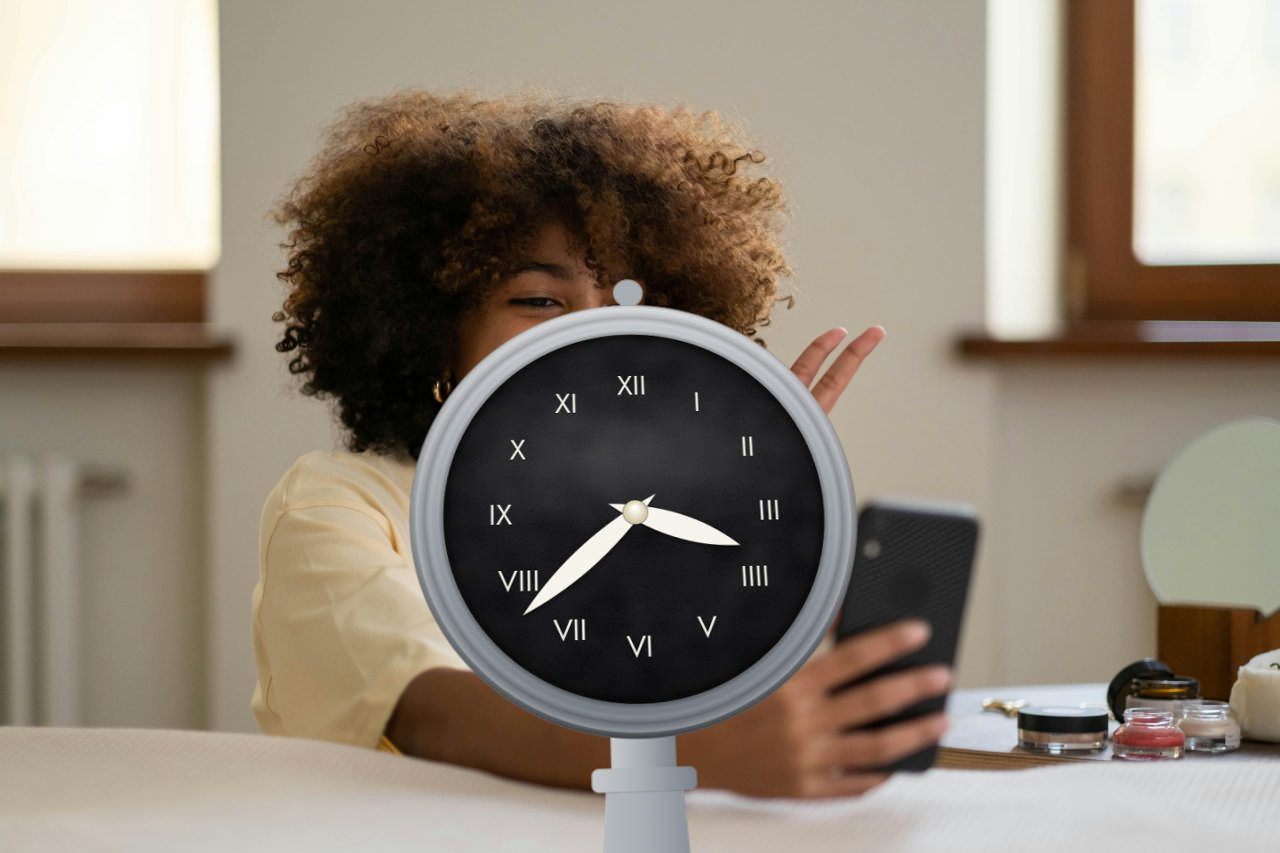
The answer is 3h38
